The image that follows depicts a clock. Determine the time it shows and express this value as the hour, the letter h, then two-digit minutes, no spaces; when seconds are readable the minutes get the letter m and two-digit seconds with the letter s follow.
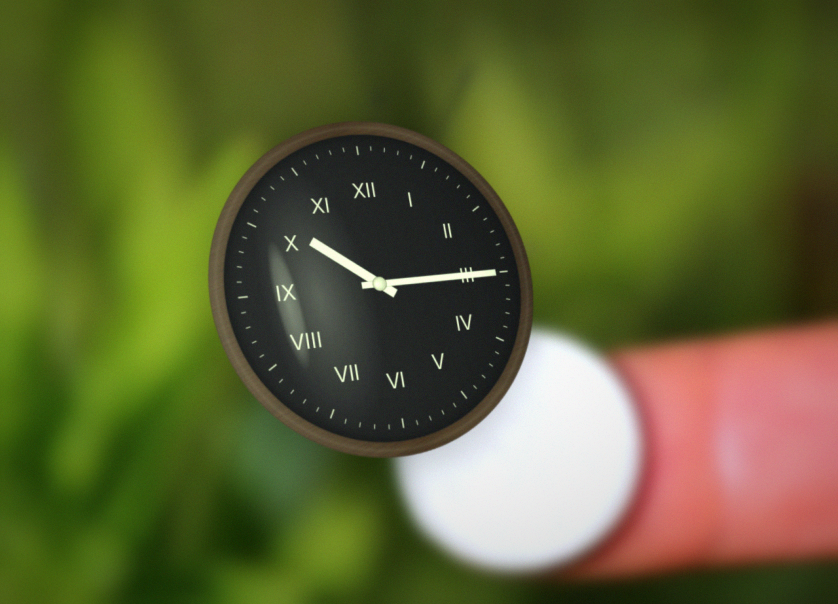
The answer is 10h15
